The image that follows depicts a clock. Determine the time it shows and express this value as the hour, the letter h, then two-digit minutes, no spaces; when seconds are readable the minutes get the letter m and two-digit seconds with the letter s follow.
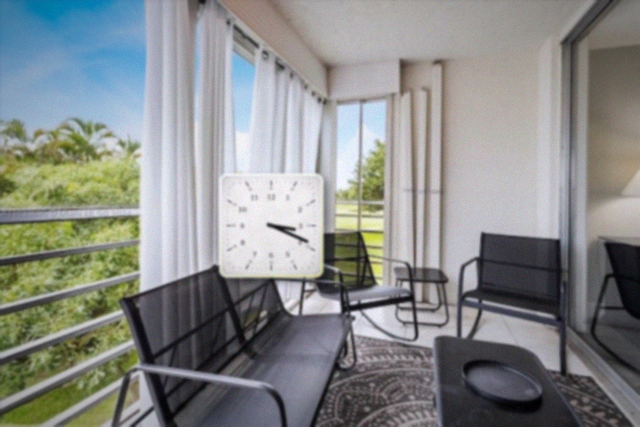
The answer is 3h19
